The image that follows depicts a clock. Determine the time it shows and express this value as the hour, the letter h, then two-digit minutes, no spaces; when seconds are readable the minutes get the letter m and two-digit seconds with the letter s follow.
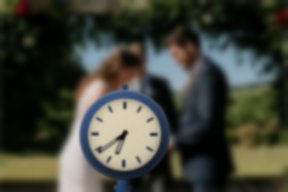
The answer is 6h39
